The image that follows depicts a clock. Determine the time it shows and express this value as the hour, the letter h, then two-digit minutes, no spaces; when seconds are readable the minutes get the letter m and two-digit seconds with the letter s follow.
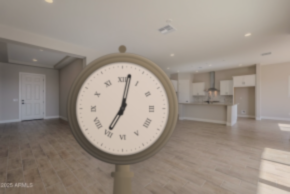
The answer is 7h02
